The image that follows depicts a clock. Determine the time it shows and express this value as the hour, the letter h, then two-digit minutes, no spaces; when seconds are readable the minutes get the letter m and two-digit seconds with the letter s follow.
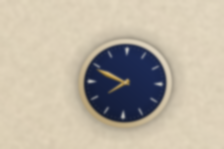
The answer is 7h49
